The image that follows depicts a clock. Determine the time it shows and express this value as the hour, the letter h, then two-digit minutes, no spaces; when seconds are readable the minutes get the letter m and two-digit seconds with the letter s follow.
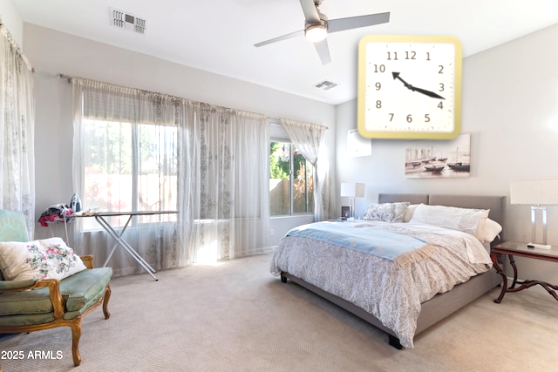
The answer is 10h18
